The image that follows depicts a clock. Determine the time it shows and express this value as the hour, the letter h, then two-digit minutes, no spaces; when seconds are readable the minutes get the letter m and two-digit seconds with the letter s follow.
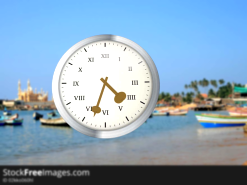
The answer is 4h33
